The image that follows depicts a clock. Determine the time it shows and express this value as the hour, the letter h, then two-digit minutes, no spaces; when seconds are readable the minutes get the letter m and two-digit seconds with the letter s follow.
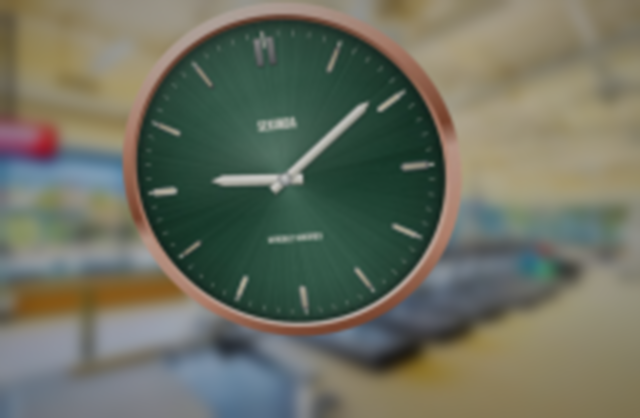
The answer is 9h09
